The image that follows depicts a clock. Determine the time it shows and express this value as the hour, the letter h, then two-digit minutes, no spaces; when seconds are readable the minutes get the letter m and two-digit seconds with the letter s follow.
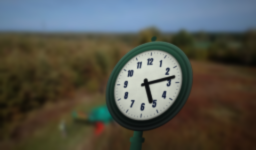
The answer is 5h13
